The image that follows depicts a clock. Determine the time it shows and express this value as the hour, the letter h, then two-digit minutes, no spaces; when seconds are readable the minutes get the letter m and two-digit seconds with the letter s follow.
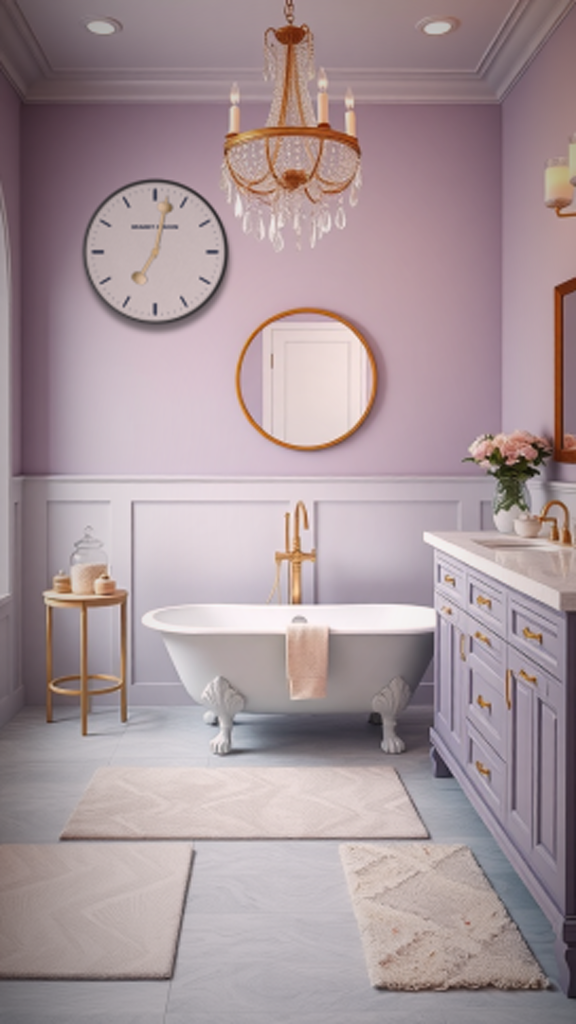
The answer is 7h02
